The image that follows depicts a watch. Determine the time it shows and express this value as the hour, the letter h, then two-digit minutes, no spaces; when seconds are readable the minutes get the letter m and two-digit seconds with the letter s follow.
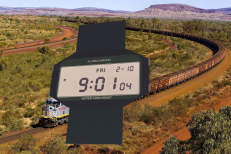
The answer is 9h01m04s
